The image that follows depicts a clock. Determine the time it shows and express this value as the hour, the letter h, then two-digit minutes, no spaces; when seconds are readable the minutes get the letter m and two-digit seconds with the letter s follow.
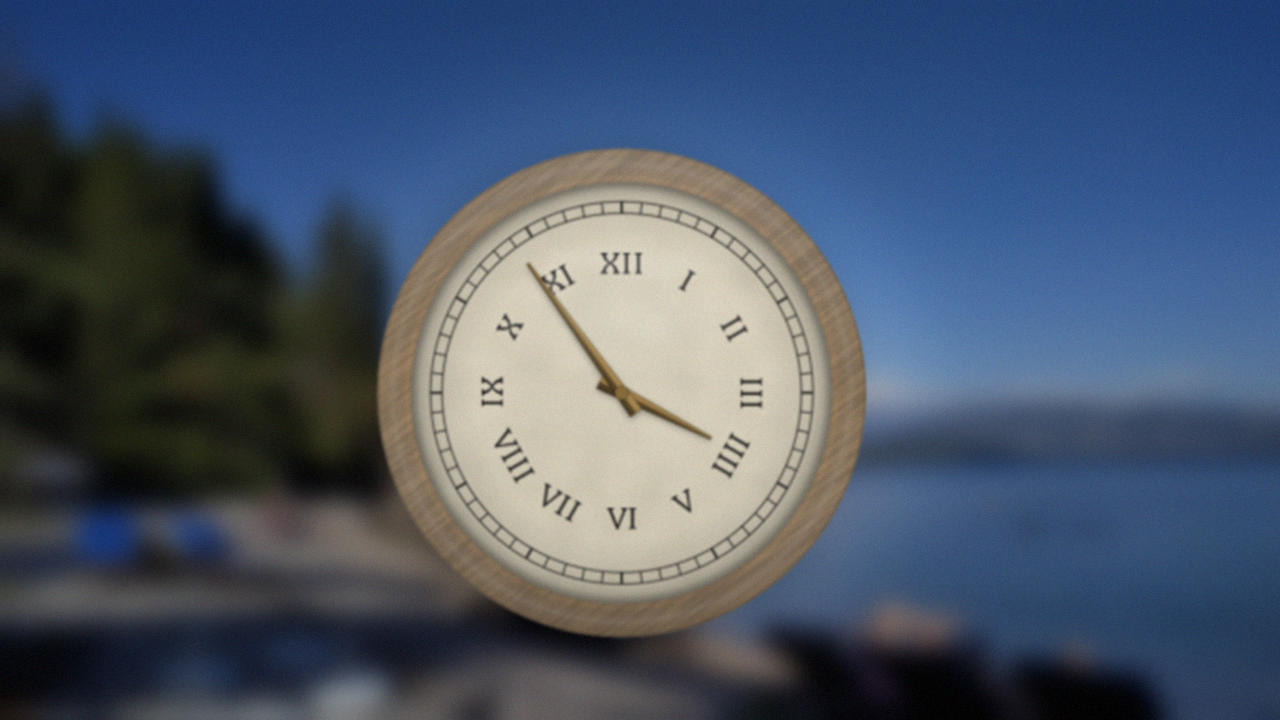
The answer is 3h54
